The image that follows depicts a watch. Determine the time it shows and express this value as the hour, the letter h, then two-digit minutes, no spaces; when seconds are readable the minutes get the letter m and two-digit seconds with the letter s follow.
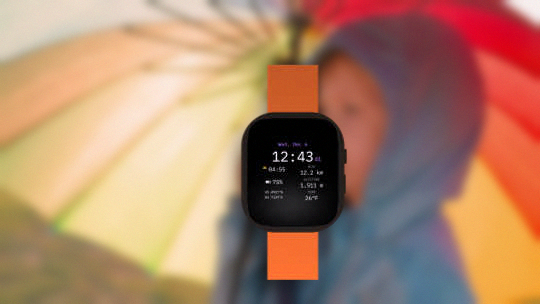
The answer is 12h43
